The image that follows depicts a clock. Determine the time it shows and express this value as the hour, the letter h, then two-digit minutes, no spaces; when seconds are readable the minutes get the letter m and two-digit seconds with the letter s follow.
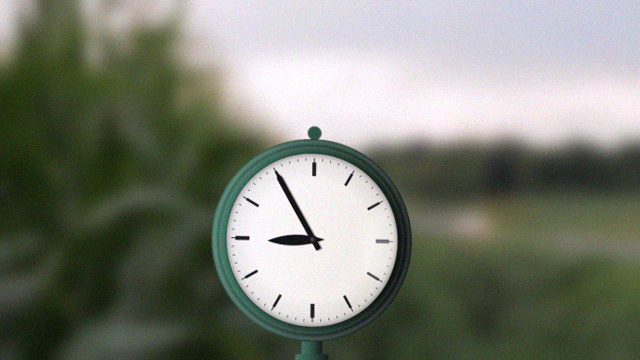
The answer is 8h55
